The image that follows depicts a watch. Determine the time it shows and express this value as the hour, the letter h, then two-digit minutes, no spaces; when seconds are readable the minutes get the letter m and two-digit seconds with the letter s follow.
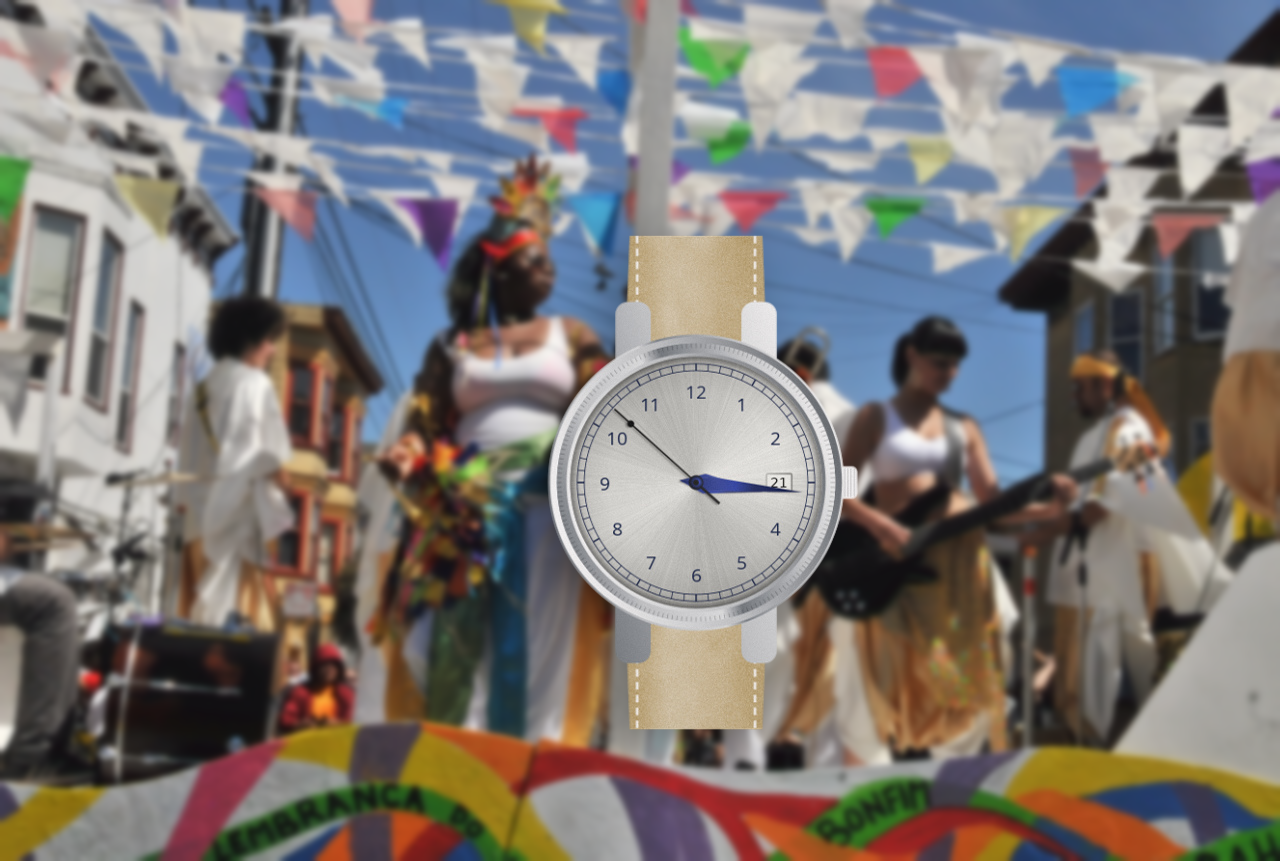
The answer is 3h15m52s
